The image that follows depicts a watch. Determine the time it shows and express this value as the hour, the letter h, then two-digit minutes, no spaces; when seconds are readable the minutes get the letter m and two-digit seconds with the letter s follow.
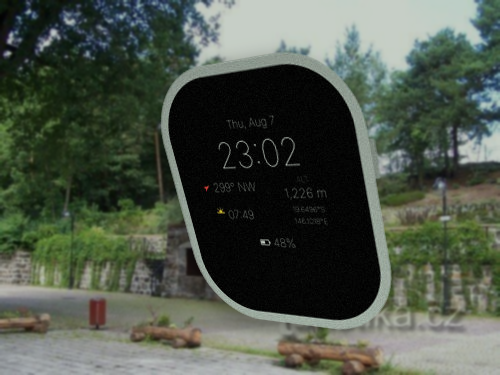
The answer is 23h02
